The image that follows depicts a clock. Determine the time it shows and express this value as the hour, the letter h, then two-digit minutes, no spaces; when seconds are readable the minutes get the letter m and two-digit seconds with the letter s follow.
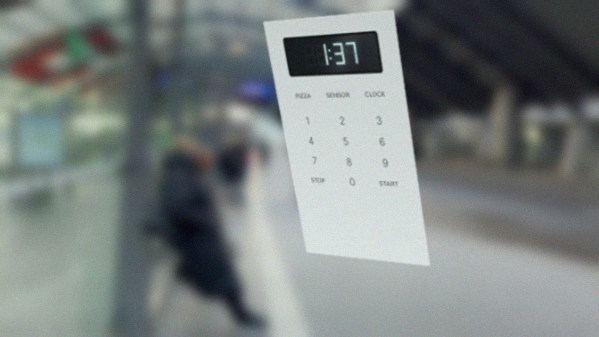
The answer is 1h37
